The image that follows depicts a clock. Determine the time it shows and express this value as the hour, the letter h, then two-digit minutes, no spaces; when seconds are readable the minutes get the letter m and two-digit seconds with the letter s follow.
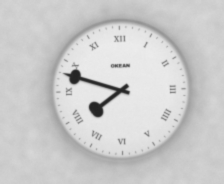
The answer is 7h48
